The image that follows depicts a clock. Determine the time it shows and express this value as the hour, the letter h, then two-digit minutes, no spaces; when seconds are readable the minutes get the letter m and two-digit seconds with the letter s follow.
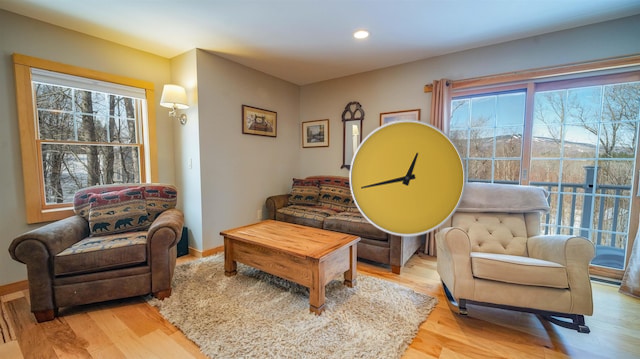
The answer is 12h43
